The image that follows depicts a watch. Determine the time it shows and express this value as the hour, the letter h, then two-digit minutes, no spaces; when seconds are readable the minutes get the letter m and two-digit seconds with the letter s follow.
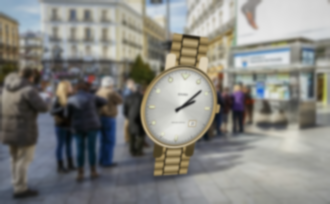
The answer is 2h08
